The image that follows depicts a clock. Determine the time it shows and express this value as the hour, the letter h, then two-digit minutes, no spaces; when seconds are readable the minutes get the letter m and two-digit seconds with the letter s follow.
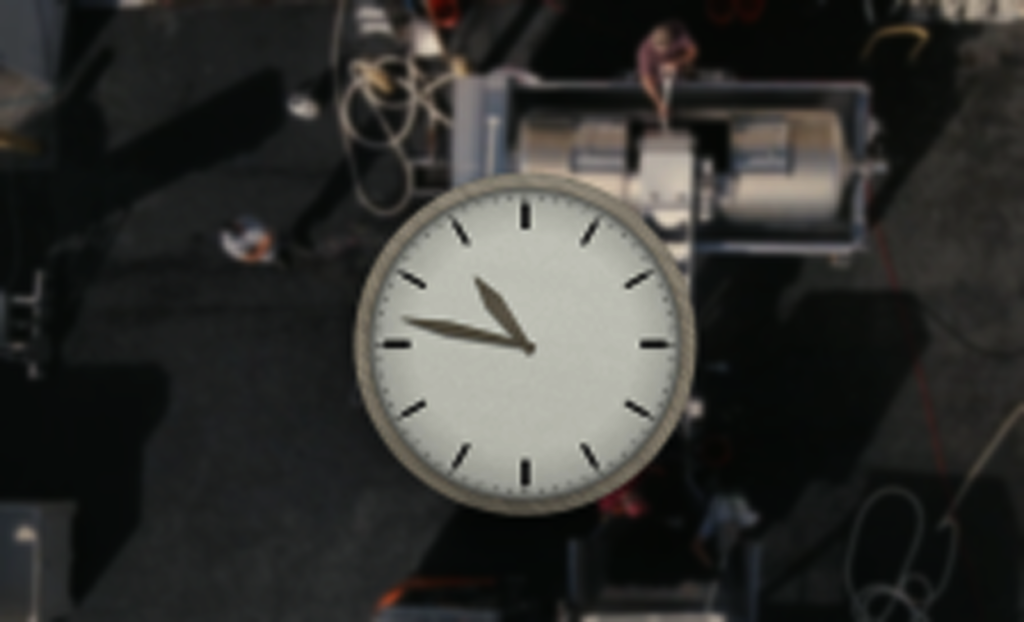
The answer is 10h47
